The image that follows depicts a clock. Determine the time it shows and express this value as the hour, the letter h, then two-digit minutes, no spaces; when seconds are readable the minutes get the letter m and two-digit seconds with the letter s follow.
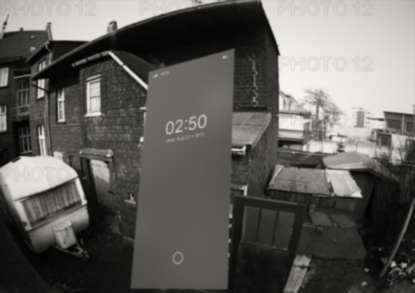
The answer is 2h50
